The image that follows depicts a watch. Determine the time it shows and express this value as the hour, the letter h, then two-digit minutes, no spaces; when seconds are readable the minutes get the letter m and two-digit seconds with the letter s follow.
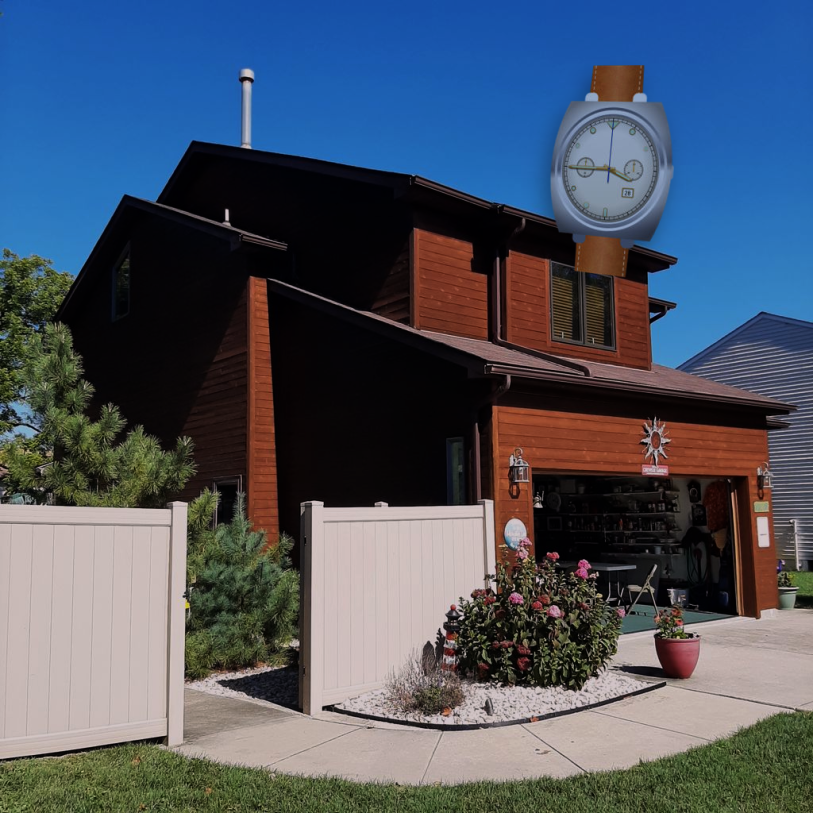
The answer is 3h45
